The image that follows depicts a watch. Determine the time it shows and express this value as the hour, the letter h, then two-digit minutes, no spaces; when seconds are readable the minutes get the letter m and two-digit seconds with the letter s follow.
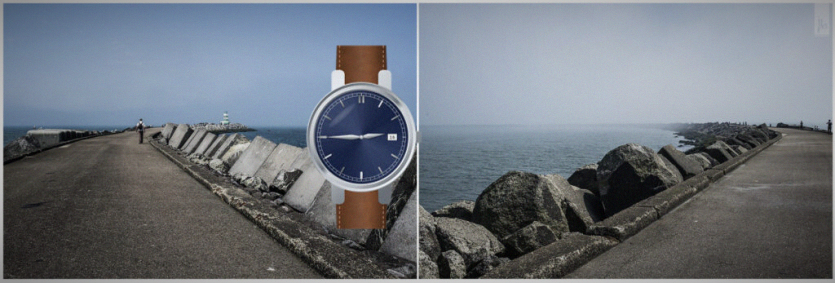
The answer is 2h45
